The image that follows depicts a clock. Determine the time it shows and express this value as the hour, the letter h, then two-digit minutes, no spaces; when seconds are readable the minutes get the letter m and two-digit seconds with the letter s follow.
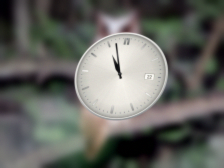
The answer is 10h57
